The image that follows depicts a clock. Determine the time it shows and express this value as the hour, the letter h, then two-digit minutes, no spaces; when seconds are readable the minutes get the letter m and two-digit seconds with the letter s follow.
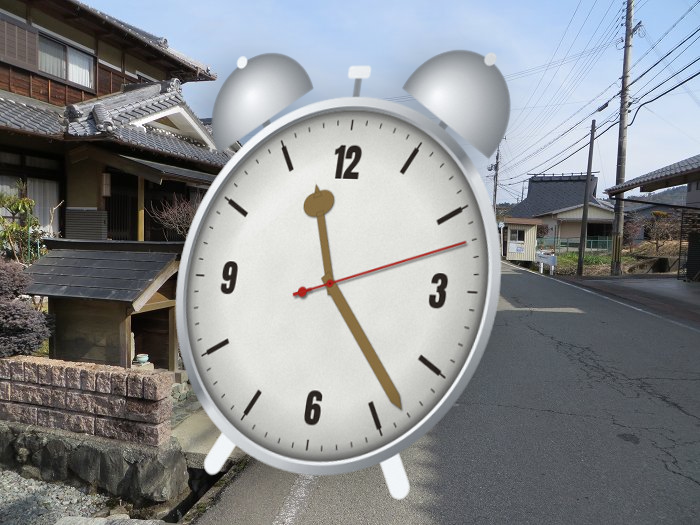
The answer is 11h23m12s
